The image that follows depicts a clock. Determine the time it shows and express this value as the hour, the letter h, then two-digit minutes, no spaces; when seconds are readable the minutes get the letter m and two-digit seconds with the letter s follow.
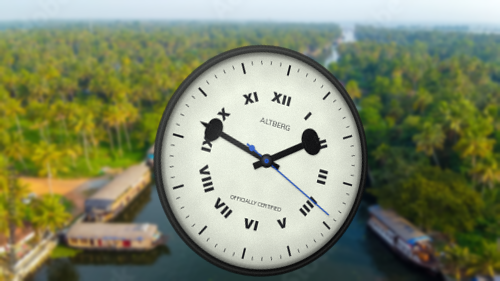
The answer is 1h47m19s
